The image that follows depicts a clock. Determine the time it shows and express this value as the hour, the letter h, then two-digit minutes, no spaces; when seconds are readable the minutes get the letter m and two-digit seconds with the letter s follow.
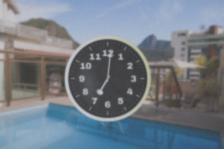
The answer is 7h01
